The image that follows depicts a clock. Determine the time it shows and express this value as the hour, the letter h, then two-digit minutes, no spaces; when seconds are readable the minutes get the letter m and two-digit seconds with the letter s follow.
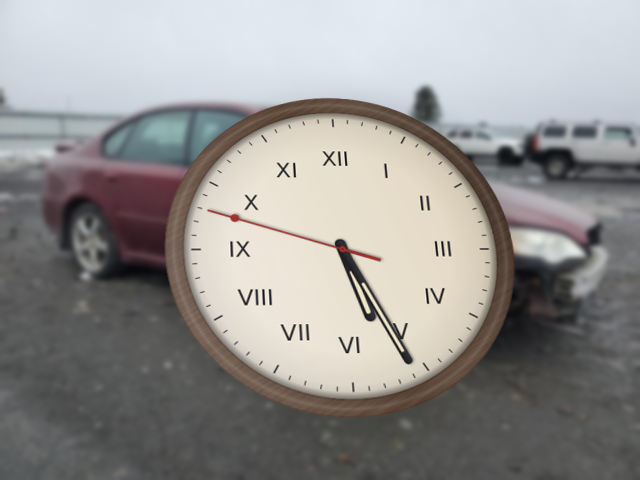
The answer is 5h25m48s
